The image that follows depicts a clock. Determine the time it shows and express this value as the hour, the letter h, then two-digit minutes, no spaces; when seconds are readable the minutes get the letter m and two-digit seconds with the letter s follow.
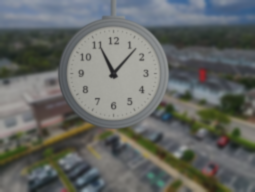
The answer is 11h07
